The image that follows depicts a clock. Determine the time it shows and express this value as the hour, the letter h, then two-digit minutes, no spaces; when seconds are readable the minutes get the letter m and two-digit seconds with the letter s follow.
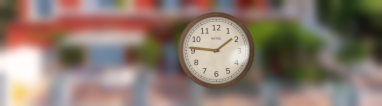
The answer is 1h46
